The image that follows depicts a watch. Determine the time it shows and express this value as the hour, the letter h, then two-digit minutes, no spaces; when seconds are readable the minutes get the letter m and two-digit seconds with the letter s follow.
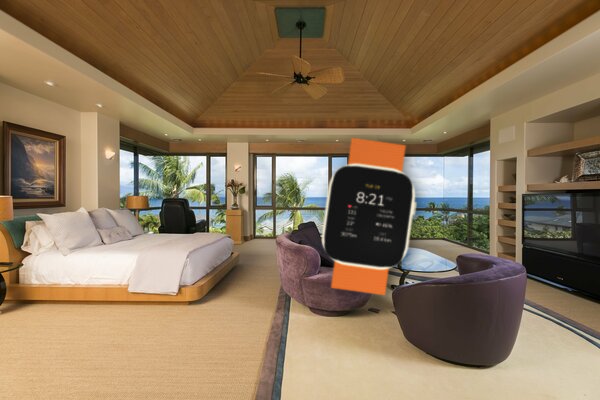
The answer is 8h21
